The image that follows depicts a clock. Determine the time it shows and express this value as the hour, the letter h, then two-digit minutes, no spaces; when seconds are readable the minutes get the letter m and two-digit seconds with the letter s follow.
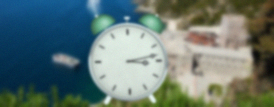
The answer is 3h13
